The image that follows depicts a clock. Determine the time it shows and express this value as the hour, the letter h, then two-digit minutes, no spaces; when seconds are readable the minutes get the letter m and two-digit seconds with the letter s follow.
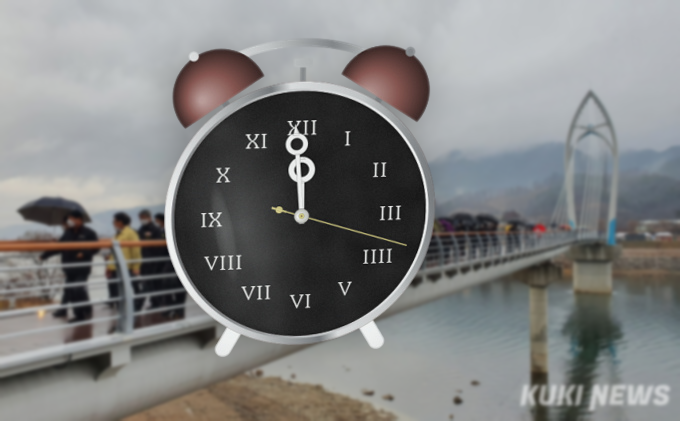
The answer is 11h59m18s
